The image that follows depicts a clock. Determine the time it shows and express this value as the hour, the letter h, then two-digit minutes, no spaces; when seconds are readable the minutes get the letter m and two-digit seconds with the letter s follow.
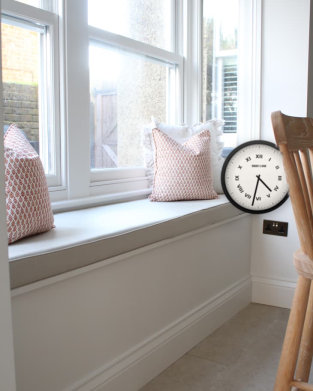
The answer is 4h32
